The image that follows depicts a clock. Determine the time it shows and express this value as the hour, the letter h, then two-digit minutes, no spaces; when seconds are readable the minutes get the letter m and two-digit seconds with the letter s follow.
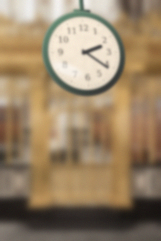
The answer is 2h21
